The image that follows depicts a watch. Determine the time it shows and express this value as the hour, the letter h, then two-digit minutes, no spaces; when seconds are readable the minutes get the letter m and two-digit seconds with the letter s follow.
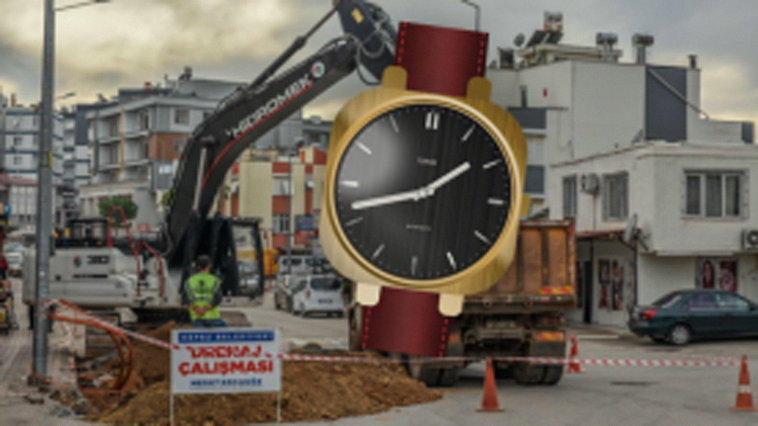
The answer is 1h42
